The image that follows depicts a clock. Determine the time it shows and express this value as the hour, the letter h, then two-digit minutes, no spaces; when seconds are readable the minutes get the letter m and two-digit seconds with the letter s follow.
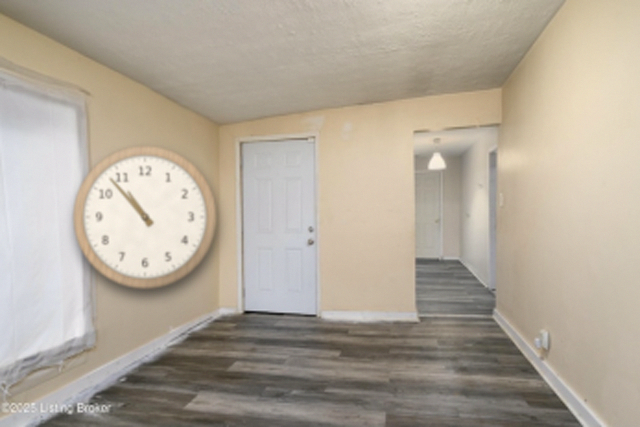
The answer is 10h53
